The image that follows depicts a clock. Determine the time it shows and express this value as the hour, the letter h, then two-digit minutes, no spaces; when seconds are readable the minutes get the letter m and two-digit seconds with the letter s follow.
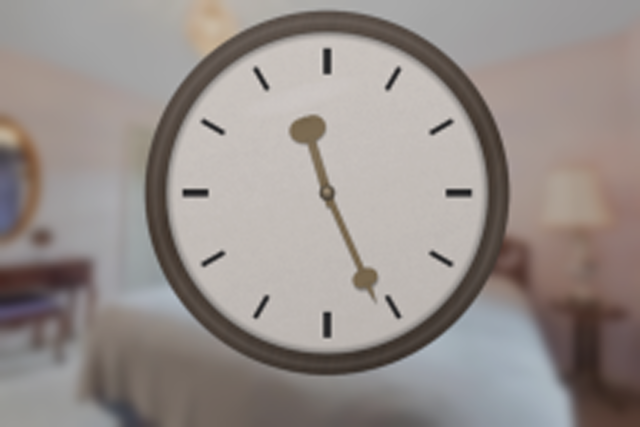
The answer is 11h26
